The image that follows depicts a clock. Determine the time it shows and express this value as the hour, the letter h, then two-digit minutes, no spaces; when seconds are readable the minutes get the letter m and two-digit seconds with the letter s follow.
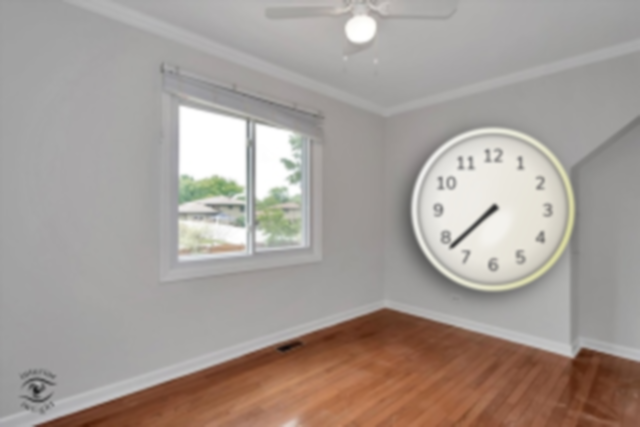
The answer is 7h38
